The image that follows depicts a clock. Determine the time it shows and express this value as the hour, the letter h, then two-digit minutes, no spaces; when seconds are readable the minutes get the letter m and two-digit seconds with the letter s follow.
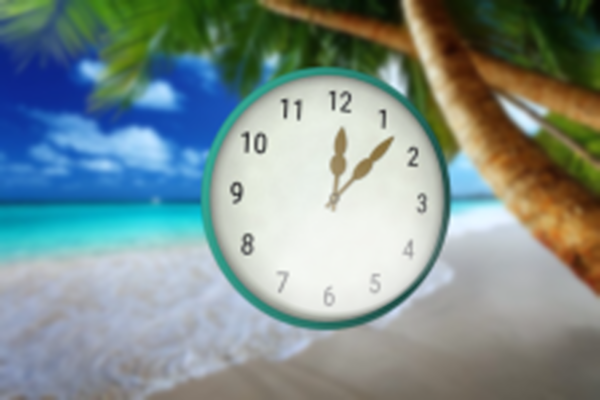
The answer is 12h07
